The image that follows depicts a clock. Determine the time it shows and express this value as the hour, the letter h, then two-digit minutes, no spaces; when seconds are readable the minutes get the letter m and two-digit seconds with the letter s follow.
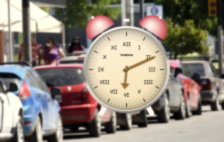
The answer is 6h11
